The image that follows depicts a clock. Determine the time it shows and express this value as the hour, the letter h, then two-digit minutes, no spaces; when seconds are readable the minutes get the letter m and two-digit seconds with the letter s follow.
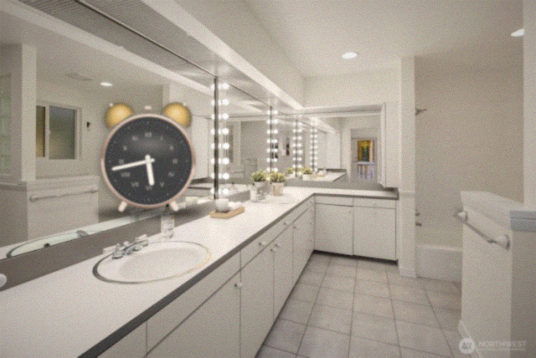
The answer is 5h43
